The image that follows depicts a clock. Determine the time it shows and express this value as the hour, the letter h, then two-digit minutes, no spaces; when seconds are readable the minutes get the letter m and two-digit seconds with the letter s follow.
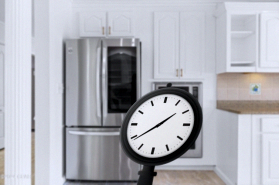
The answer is 1h39
